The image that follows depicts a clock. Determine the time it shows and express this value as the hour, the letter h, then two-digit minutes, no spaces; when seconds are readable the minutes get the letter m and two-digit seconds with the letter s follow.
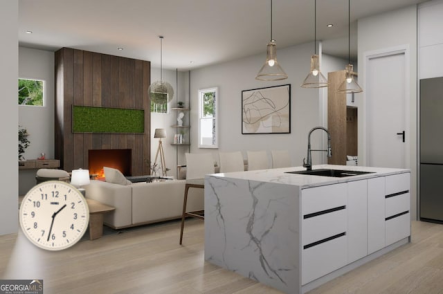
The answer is 1h32
